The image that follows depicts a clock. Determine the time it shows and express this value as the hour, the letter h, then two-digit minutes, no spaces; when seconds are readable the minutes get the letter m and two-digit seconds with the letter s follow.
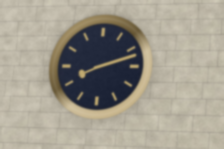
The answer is 8h12
